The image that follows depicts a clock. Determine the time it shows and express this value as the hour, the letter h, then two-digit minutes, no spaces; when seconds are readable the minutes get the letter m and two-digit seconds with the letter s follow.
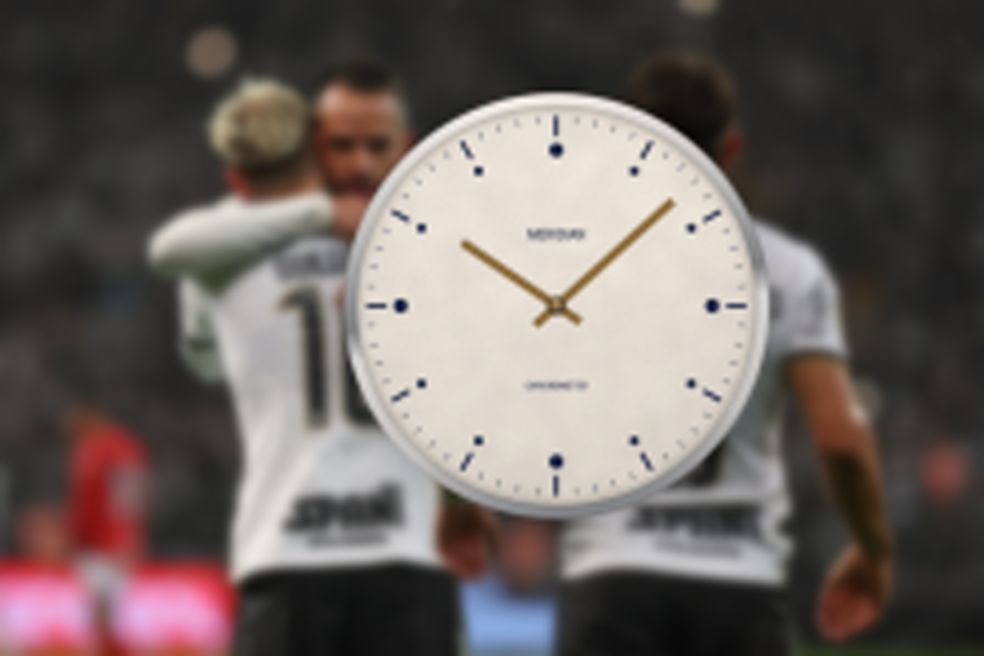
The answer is 10h08
